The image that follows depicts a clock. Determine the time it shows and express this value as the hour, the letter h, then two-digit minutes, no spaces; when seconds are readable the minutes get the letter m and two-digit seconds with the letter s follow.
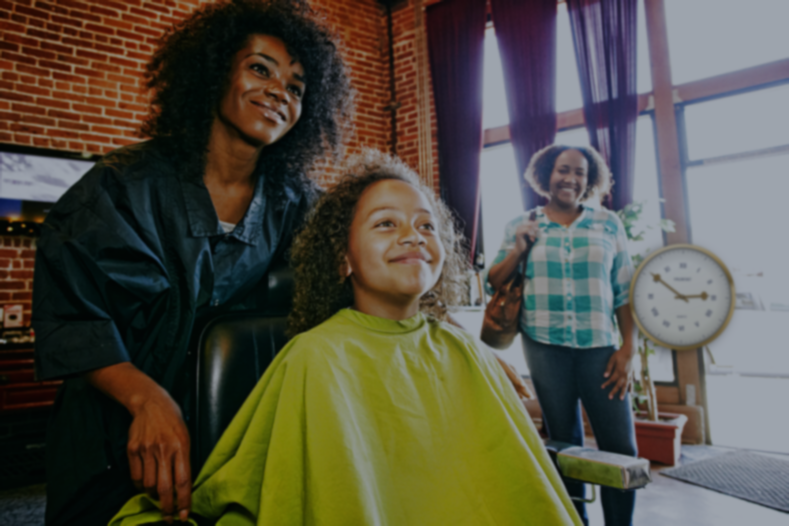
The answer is 2h51
